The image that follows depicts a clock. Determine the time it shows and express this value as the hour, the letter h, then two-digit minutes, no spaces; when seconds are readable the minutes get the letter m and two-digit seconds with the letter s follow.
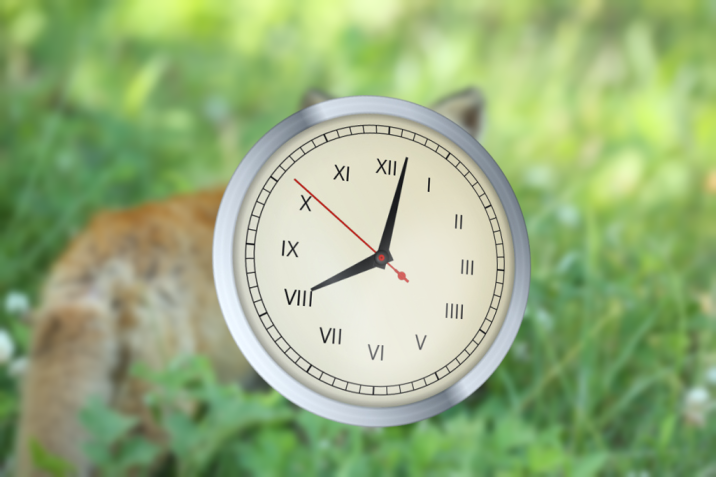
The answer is 8h01m51s
